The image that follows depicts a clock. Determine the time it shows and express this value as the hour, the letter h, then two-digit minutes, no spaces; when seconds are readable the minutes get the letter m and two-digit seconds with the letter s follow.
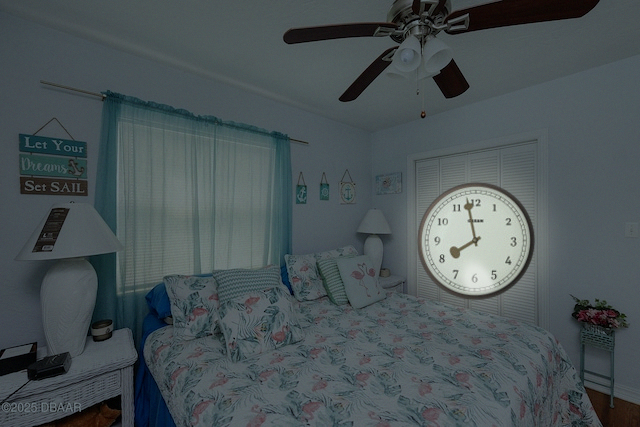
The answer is 7h58
